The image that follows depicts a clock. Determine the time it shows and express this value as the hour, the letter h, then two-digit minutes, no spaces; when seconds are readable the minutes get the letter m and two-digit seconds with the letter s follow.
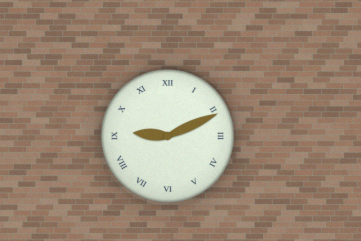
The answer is 9h11
